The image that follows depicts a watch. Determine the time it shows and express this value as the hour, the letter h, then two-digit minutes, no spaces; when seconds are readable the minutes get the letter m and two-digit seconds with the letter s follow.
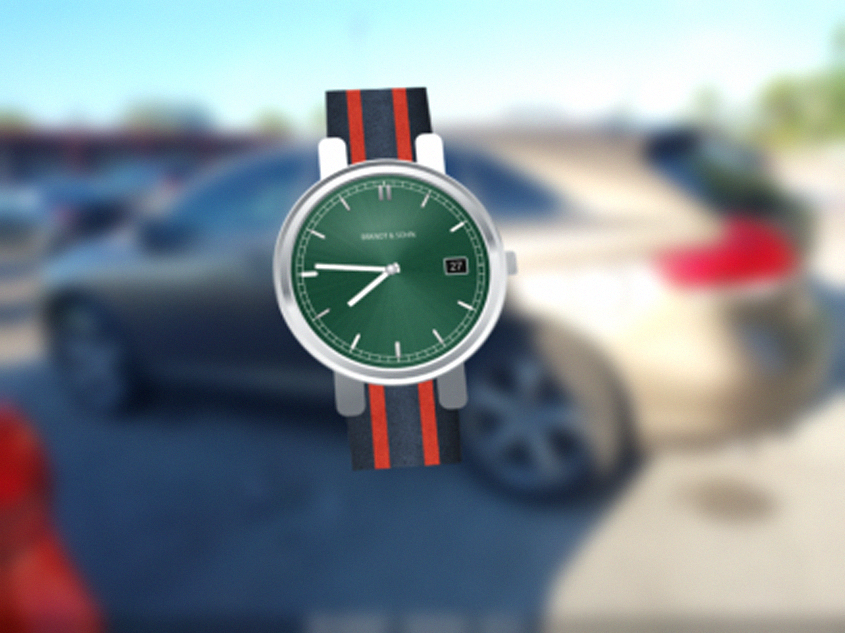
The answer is 7h46
